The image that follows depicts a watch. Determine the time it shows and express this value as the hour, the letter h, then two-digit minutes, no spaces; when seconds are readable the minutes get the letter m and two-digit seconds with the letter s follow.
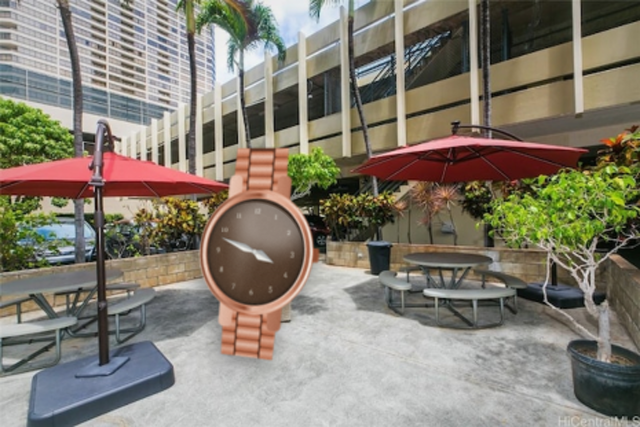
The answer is 3h48
